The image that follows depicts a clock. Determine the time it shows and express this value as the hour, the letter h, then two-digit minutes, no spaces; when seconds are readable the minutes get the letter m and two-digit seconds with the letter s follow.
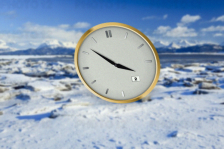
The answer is 3h52
